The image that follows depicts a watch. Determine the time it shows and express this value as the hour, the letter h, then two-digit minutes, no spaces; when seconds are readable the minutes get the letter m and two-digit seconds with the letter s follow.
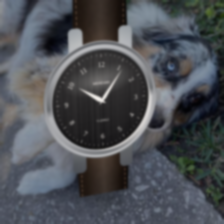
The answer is 10h06
